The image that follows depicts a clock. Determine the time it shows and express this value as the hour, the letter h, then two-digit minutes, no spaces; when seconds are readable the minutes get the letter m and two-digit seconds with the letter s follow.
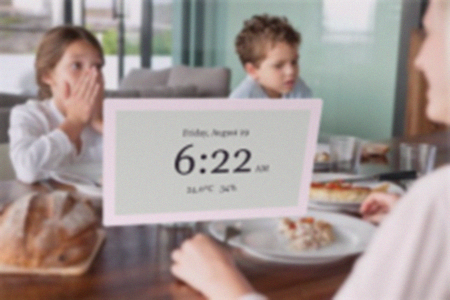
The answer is 6h22
